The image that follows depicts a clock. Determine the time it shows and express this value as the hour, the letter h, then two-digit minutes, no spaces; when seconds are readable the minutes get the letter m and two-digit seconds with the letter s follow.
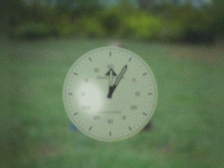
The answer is 12h05
